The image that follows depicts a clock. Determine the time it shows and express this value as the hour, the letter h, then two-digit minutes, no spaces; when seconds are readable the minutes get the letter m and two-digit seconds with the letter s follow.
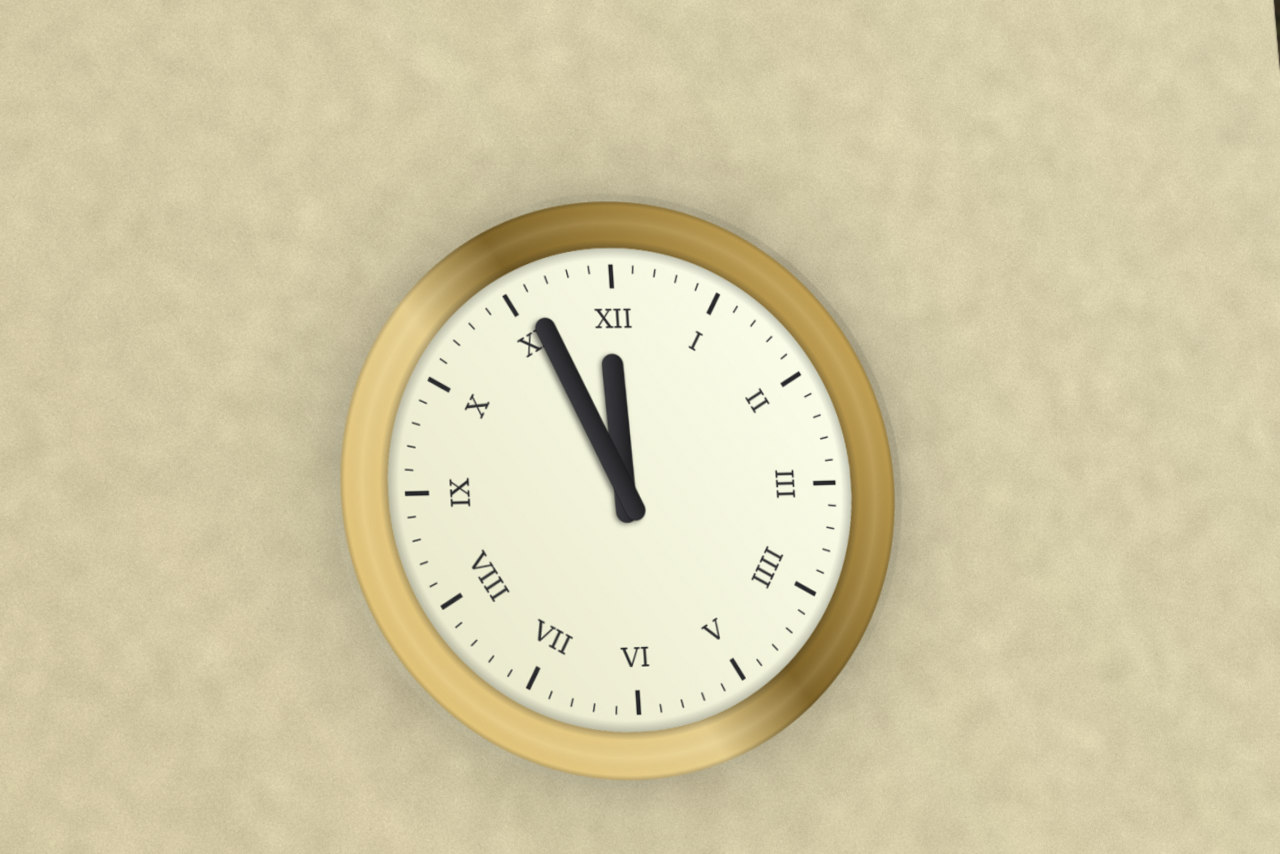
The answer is 11h56
